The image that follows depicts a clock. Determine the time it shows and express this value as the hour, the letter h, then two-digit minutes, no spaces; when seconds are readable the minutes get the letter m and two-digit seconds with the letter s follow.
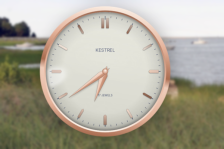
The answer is 6h39
